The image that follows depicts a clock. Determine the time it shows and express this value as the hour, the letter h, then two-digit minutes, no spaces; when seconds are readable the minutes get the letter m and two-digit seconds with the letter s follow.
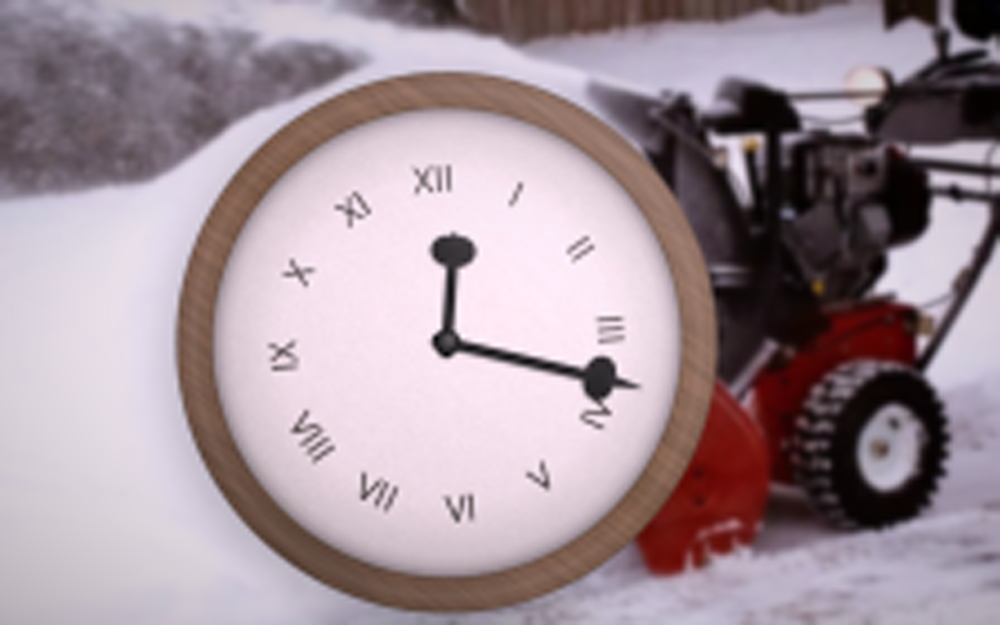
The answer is 12h18
